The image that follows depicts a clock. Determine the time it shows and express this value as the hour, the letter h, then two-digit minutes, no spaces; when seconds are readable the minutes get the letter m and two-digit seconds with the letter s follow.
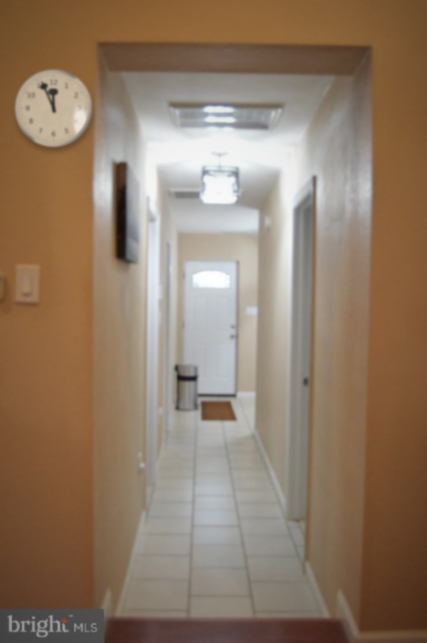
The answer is 11h56
